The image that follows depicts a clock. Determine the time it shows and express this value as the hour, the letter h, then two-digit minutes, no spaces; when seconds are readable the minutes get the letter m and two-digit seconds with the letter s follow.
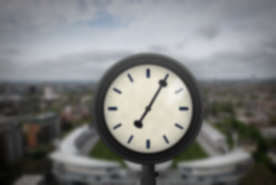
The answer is 7h05
